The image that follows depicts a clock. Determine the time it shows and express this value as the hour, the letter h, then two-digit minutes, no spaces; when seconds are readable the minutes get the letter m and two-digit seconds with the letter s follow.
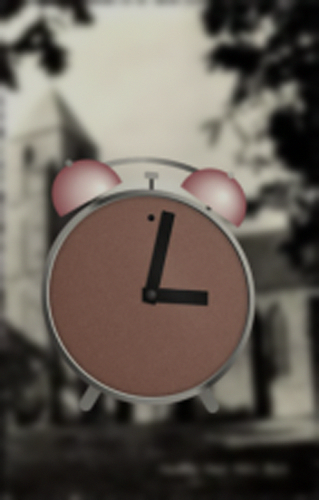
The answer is 3h02
